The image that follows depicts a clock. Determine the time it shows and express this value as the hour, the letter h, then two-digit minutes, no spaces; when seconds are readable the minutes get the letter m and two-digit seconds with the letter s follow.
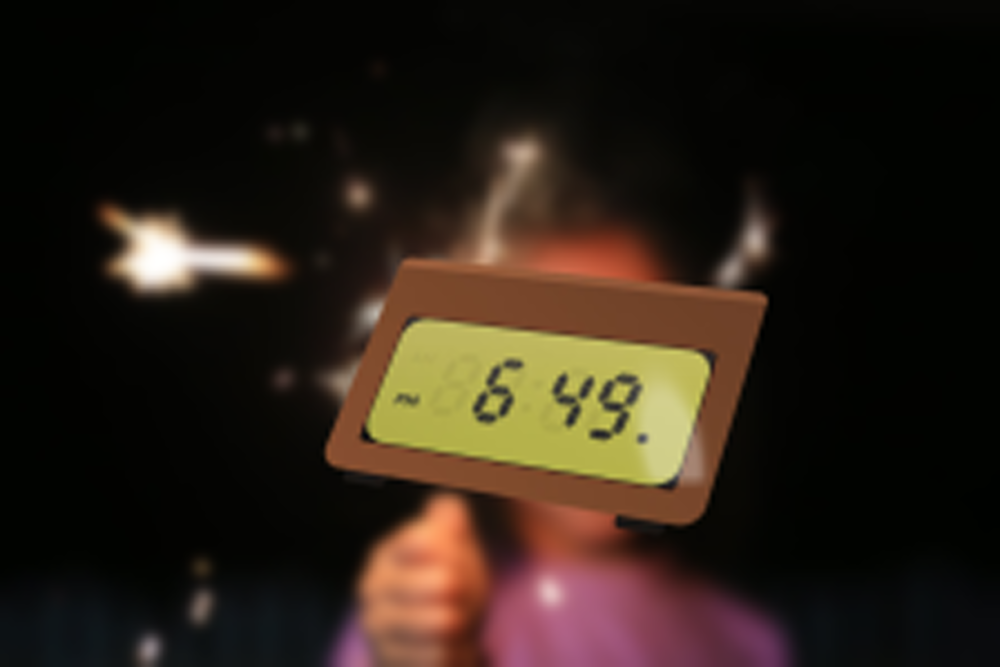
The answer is 6h49
